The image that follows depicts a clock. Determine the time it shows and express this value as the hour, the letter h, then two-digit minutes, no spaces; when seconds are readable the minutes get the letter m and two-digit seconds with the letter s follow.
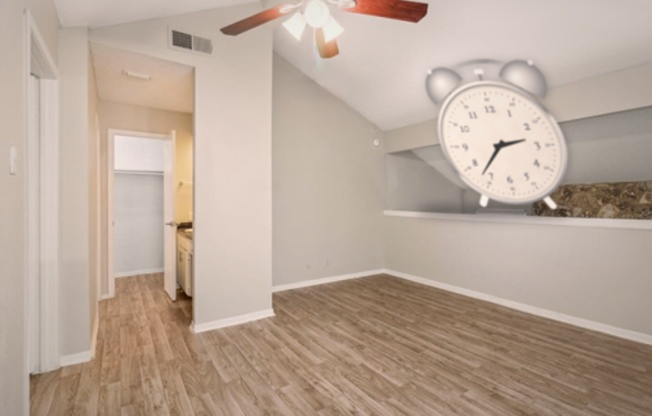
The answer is 2h37
